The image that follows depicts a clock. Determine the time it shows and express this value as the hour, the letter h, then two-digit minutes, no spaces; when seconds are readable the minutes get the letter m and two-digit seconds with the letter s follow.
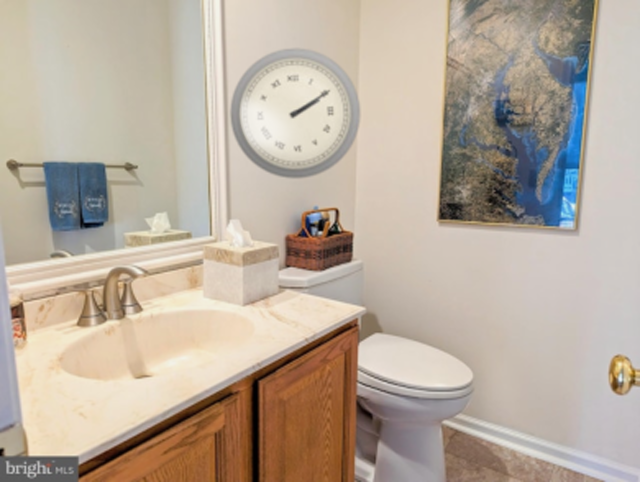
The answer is 2h10
